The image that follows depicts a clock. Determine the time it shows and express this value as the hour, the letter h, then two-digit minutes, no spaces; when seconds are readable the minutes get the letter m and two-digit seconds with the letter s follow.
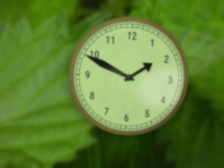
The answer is 1h49
